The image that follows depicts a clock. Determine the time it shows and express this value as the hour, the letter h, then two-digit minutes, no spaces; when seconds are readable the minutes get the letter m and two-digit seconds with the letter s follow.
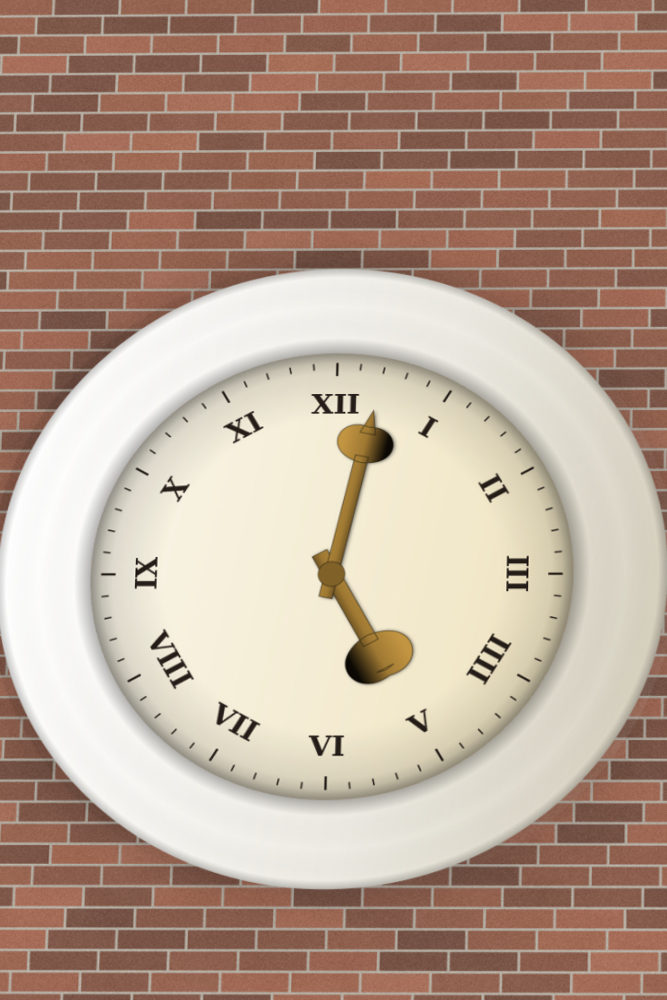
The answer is 5h02
